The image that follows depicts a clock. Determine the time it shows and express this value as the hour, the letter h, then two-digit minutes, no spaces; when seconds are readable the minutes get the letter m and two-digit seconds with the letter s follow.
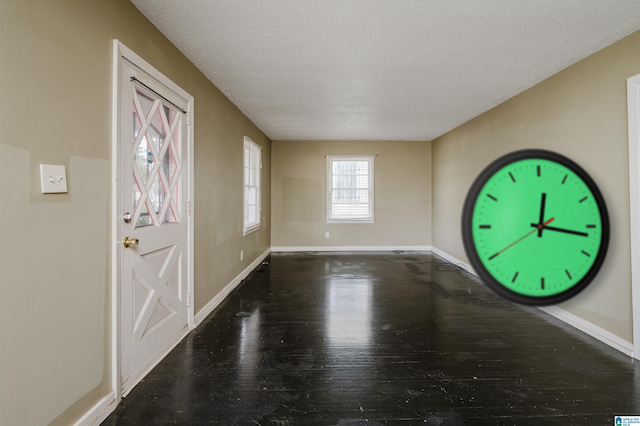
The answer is 12h16m40s
